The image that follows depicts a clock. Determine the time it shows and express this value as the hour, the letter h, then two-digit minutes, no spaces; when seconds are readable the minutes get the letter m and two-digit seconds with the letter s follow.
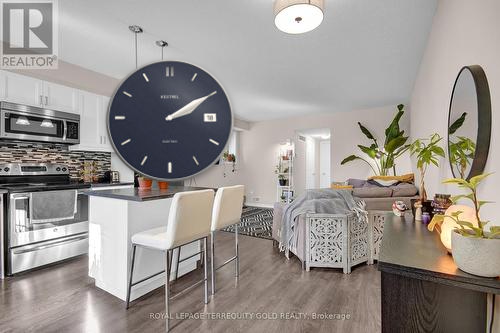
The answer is 2h10
